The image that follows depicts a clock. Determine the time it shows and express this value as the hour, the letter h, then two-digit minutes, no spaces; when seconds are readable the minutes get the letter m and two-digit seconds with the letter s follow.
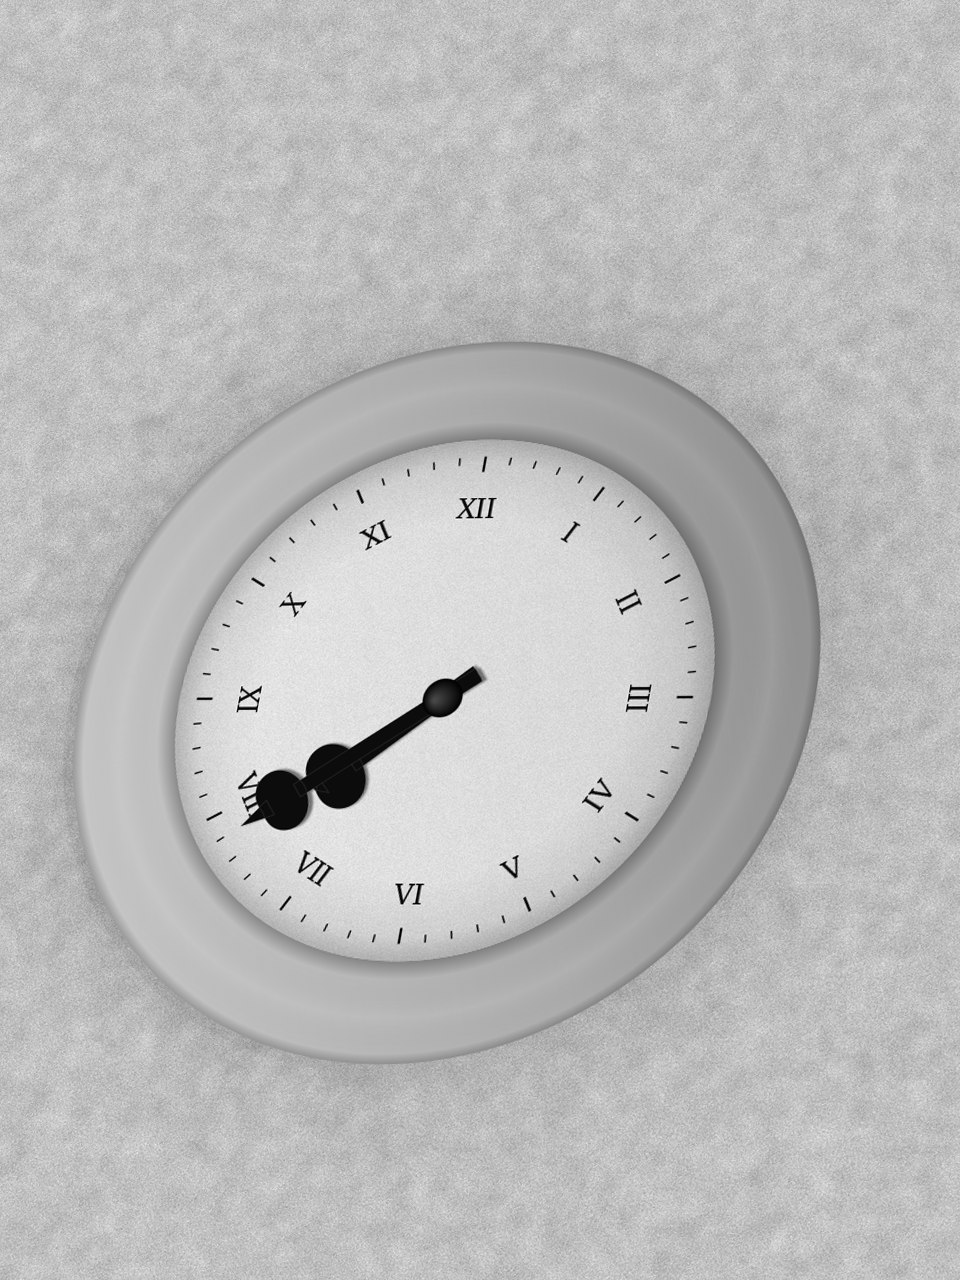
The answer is 7h39
